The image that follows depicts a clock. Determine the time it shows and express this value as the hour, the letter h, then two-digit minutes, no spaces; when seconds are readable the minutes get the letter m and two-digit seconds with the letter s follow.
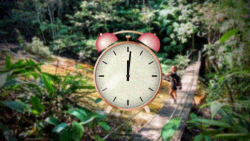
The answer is 12h01
